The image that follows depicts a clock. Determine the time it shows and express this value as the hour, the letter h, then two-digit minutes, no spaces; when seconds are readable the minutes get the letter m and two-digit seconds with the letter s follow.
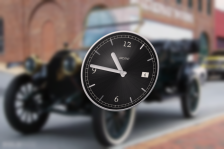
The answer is 10h46
